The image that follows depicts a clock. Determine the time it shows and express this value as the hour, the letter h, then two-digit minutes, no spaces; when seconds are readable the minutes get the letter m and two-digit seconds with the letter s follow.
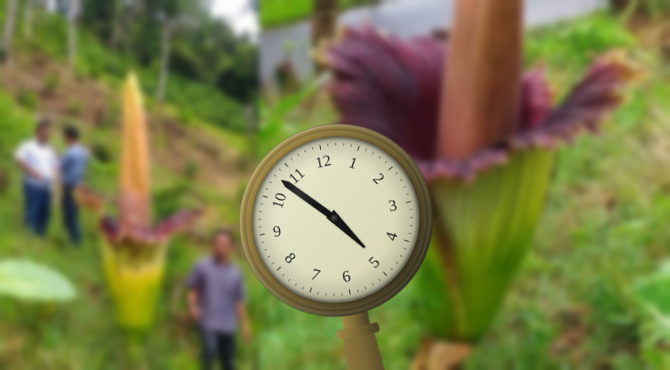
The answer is 4h53
